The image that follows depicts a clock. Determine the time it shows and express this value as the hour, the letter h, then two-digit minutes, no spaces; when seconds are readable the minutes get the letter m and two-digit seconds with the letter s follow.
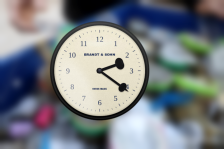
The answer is 2h21
